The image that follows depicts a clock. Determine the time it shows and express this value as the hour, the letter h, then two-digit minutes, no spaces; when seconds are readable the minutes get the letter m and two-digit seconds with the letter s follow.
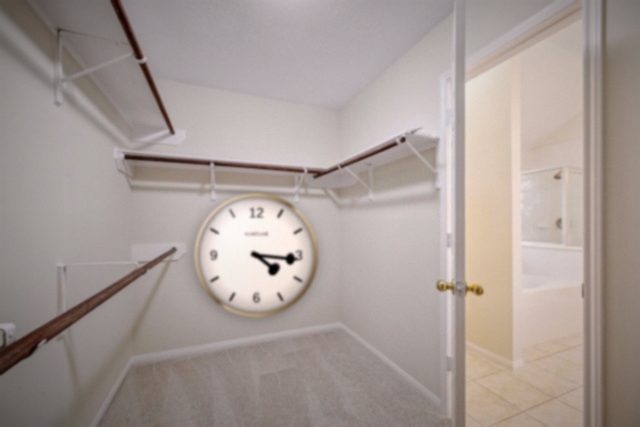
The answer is 4h16
